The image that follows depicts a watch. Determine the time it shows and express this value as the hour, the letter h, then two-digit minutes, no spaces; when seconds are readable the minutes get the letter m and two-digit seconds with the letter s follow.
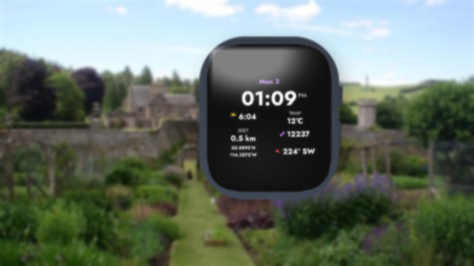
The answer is 1h09
